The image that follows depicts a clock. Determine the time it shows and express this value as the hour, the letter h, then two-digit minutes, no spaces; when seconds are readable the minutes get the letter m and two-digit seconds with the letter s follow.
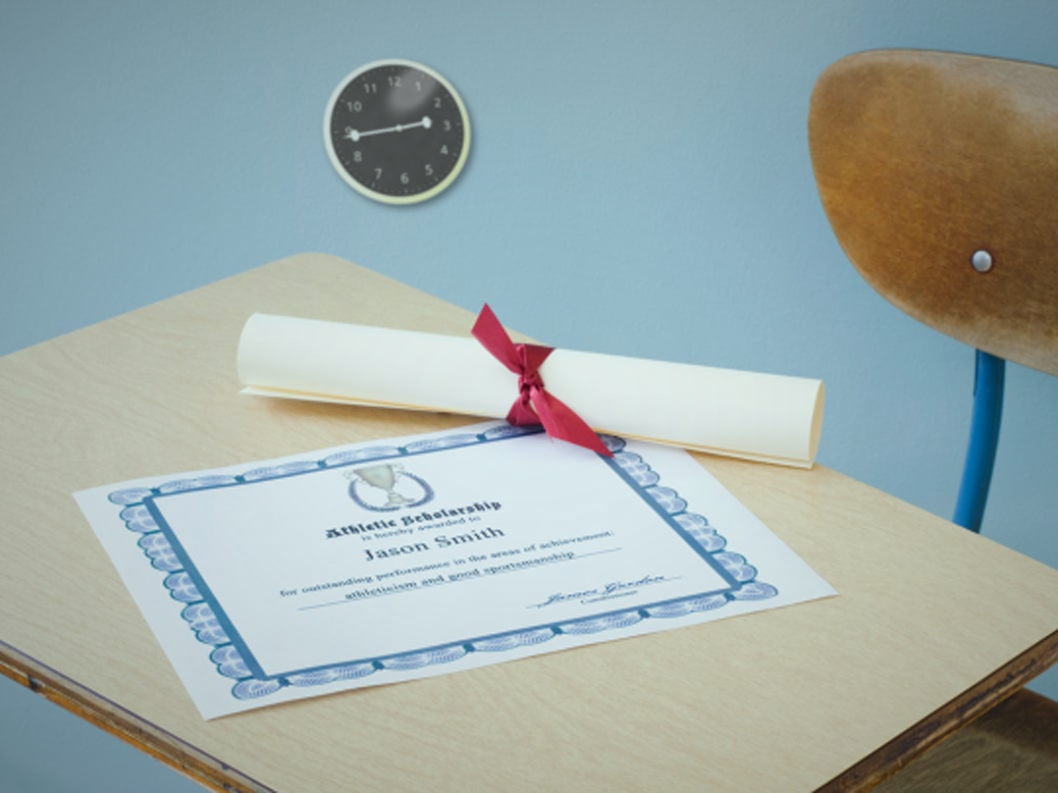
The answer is 2h44
